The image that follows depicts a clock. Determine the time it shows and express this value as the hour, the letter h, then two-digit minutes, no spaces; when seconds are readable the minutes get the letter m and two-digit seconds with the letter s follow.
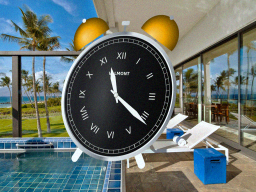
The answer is 11h21
